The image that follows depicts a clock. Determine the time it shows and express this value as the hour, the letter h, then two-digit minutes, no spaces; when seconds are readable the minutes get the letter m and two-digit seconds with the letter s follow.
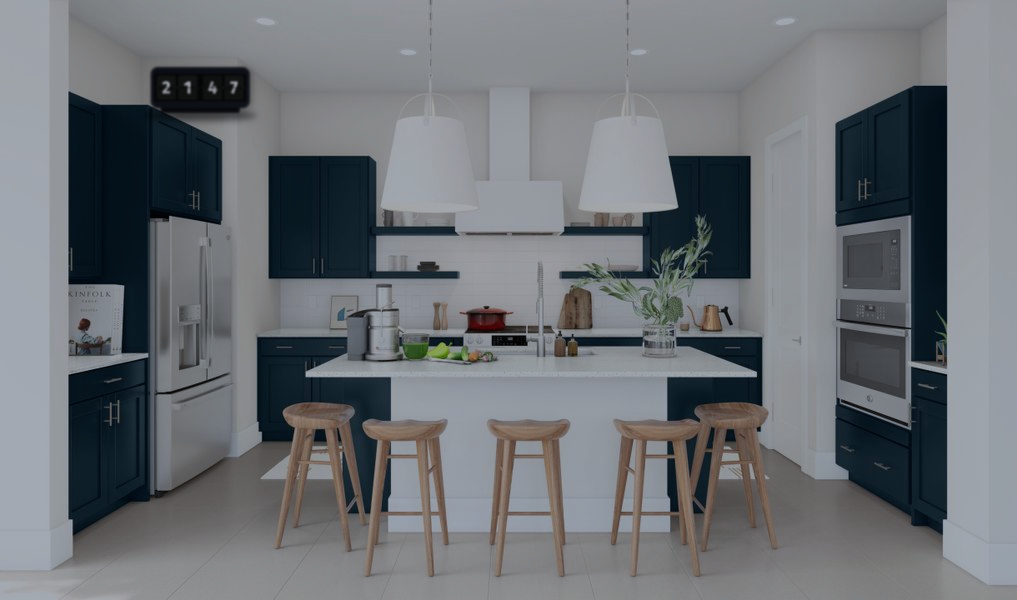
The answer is 21h47
